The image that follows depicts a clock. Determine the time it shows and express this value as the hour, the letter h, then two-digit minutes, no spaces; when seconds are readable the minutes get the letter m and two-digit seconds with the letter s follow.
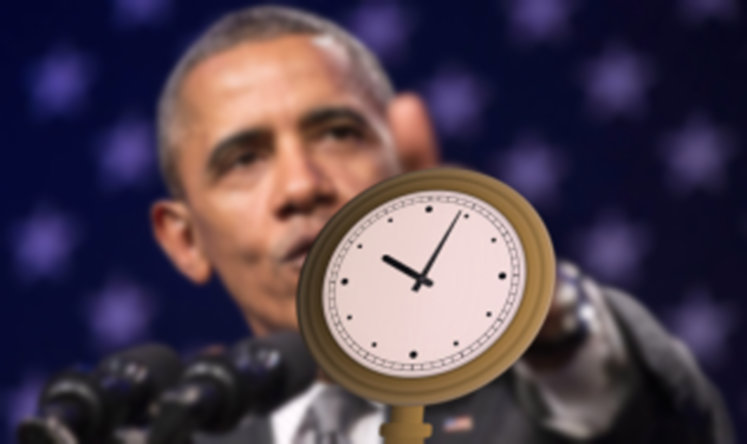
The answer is 10h04
